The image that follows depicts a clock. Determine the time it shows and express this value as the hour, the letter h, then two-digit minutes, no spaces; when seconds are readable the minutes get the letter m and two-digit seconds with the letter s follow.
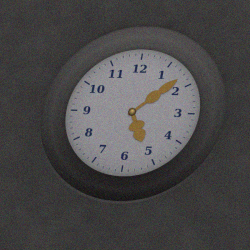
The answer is 5h08
